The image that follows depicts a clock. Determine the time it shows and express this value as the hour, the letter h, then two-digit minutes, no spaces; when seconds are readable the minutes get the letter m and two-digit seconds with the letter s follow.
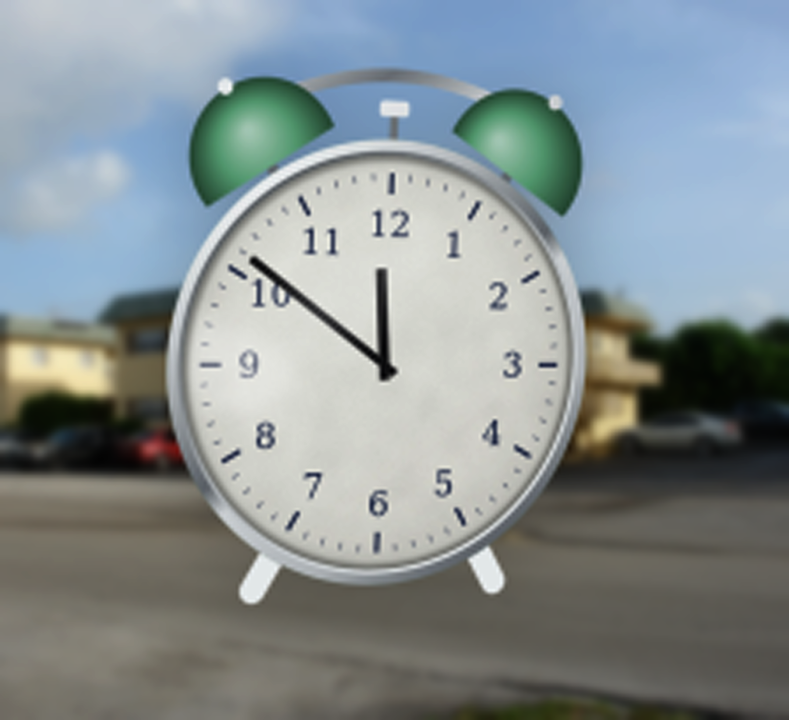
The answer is 11h51
